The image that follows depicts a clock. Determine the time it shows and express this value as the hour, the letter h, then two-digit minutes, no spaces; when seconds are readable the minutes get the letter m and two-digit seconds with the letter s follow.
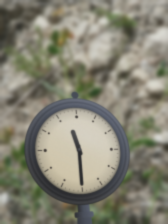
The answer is 11h30
